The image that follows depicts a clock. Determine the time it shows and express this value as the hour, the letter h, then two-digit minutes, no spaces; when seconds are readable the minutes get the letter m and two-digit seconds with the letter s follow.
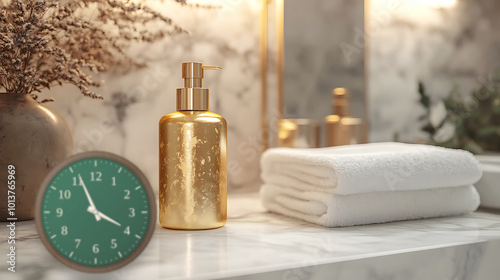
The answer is 3h56
